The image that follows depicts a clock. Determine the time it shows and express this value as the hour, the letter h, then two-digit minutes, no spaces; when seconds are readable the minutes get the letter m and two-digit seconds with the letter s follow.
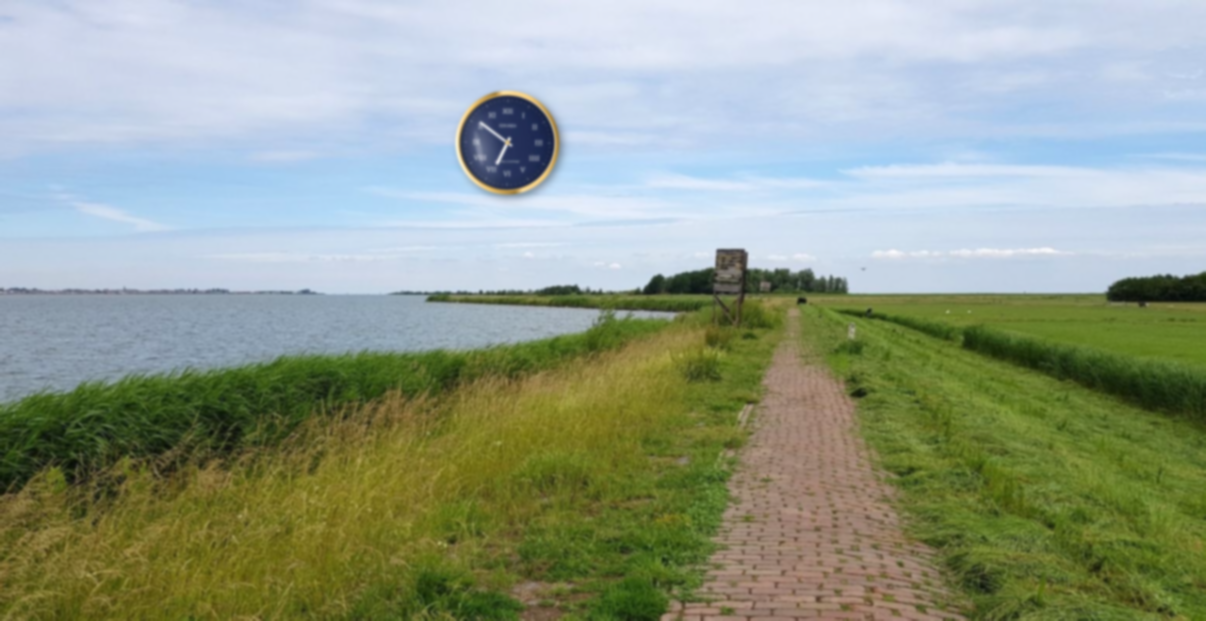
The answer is 6h51
